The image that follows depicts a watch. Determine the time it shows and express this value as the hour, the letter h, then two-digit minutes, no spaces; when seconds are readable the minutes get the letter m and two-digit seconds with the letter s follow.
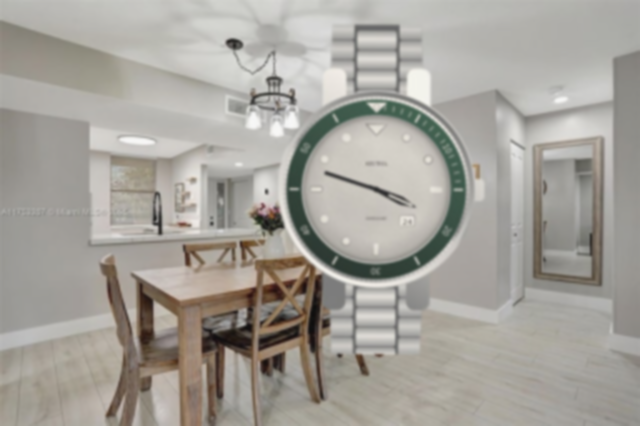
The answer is 3h48
